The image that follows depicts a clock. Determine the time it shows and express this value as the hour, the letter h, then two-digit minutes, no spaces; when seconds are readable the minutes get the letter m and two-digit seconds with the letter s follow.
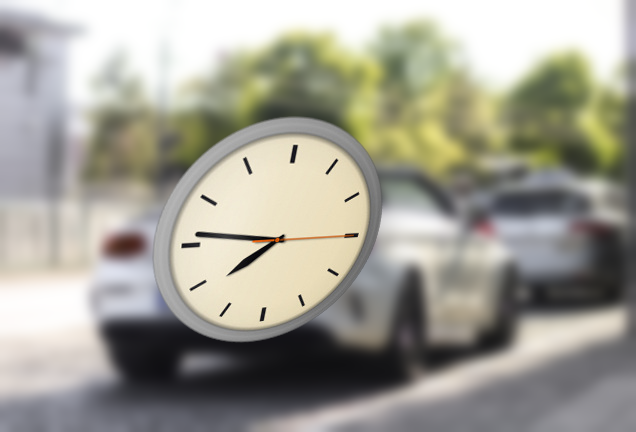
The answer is 7h46m15s
